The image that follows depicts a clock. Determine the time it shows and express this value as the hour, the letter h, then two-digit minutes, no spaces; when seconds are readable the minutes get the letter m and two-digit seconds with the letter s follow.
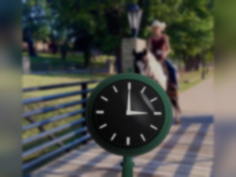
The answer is 3h00
